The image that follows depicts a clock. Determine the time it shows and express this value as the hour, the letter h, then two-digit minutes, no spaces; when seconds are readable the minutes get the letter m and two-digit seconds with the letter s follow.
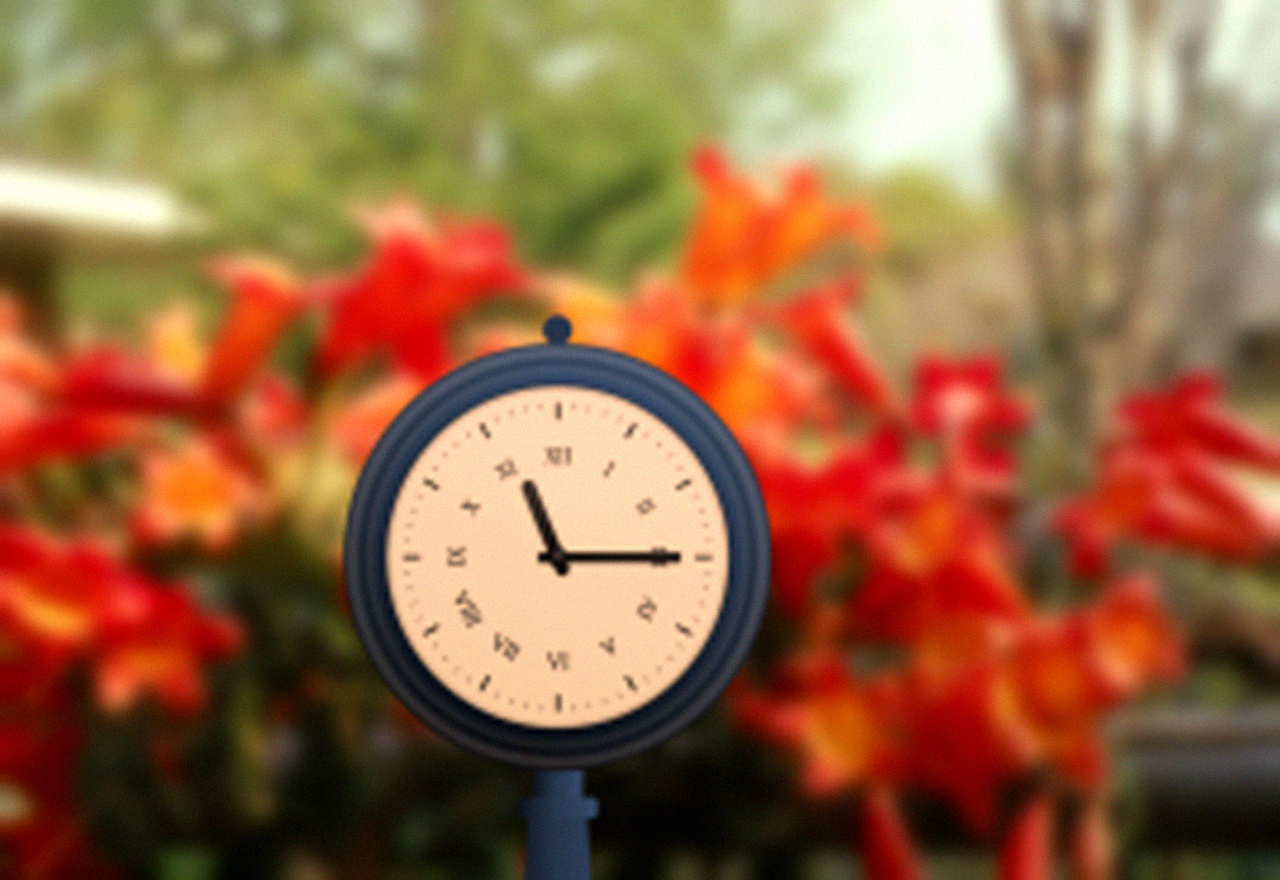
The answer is 11h15
